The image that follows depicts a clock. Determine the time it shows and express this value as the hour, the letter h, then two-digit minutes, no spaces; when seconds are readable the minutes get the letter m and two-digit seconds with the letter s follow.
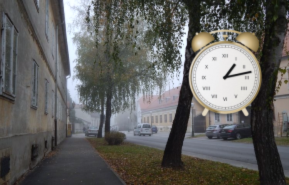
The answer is 1h13
